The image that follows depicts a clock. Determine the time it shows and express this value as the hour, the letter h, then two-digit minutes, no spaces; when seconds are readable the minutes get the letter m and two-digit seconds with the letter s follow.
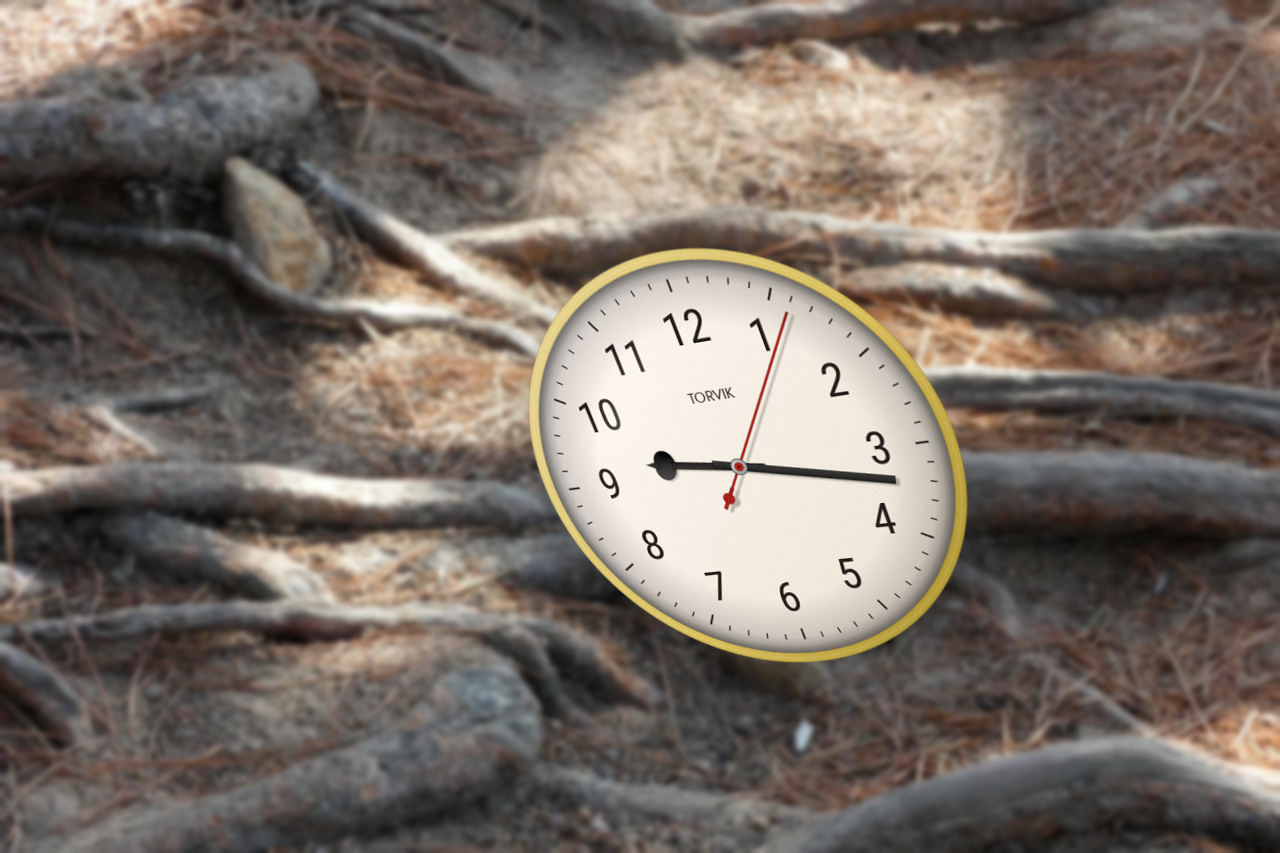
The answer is 9h17m06s
